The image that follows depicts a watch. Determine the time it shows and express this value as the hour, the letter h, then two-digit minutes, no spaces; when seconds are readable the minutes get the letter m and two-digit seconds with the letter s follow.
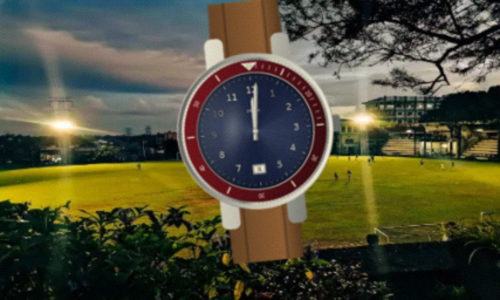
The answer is 12h01
